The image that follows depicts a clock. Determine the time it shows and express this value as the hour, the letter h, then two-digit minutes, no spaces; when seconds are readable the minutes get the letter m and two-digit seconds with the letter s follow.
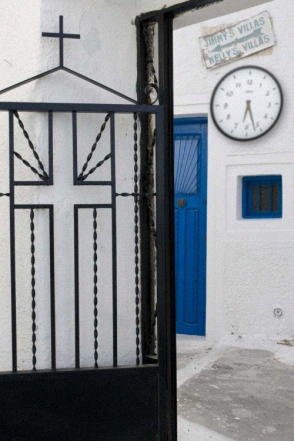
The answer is 6h27
